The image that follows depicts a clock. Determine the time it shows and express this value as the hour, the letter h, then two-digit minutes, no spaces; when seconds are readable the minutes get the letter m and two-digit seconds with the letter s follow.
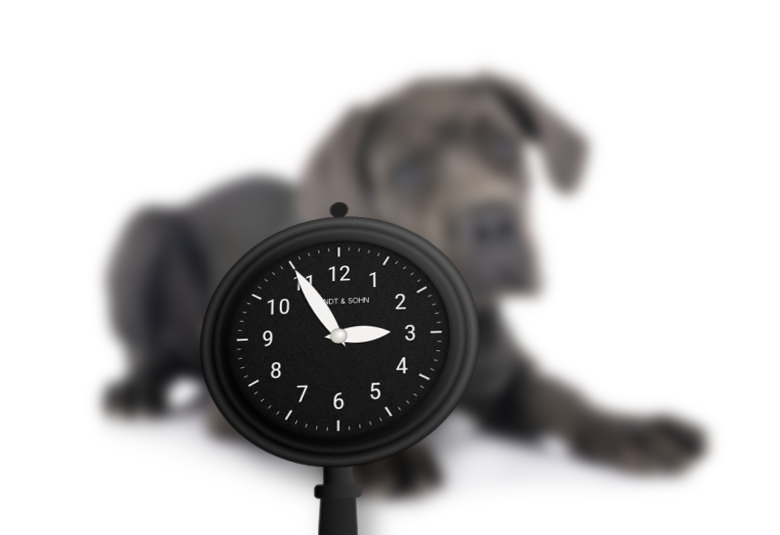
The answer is 2h55
